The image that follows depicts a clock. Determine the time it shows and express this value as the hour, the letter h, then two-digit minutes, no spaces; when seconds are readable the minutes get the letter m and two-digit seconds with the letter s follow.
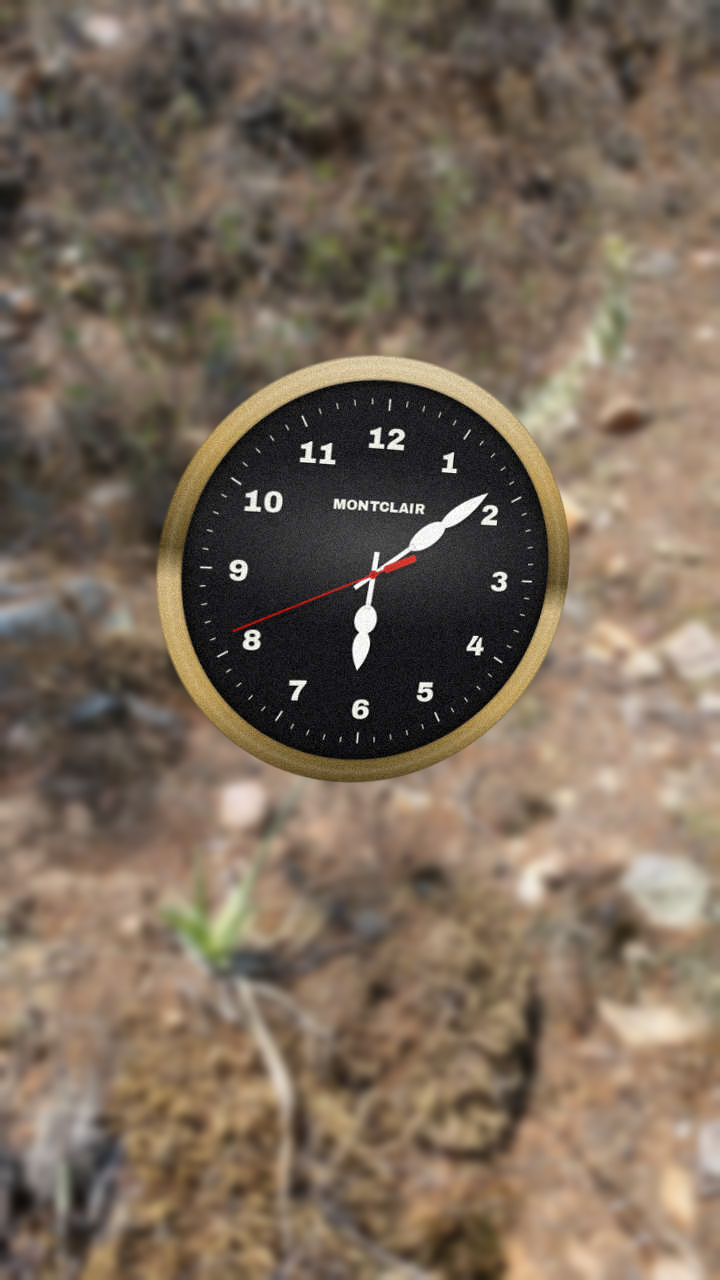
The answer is 6h08m41s
